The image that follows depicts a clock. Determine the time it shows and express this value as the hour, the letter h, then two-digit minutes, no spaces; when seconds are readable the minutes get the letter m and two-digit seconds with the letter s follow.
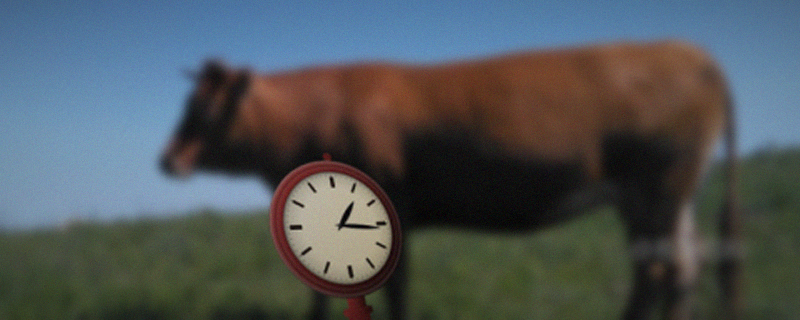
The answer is 1h16
